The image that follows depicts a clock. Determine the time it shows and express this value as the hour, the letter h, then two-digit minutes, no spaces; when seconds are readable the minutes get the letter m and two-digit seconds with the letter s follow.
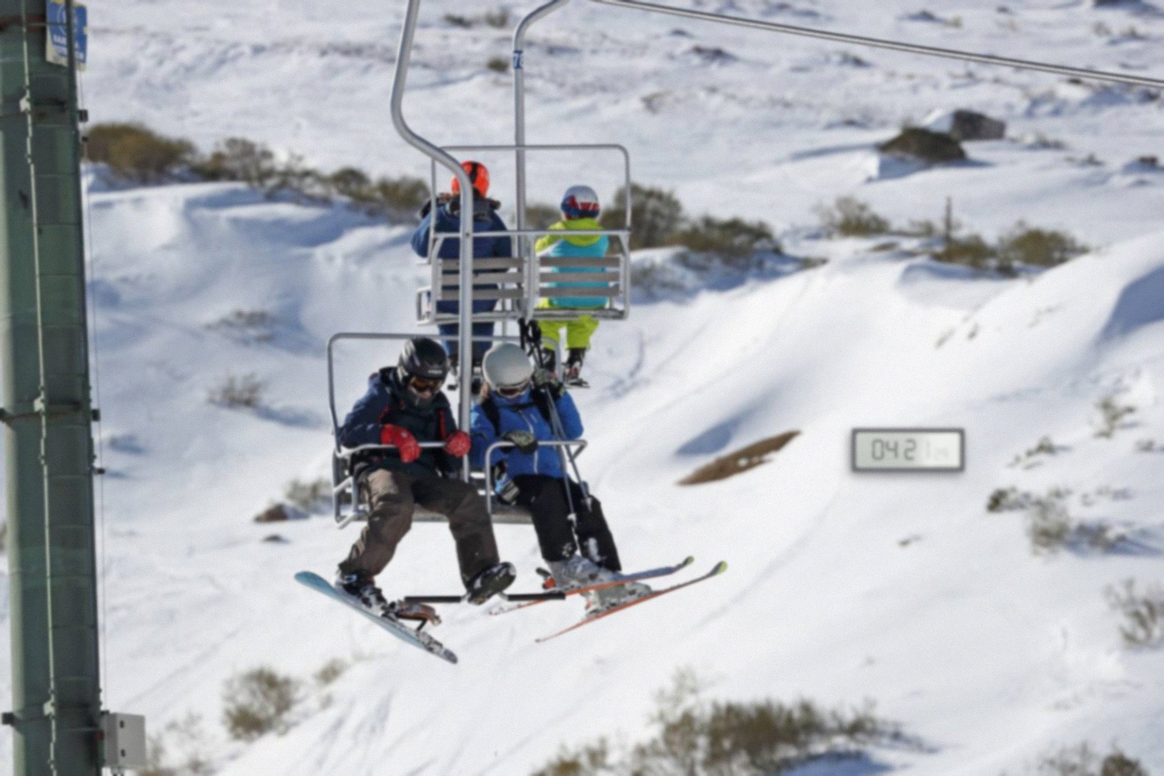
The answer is 4h21
